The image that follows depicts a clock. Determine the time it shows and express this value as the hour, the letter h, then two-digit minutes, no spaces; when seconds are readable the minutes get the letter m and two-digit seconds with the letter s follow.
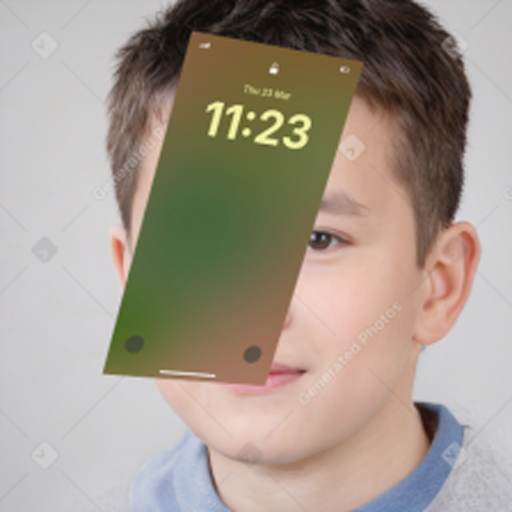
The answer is 11h23
